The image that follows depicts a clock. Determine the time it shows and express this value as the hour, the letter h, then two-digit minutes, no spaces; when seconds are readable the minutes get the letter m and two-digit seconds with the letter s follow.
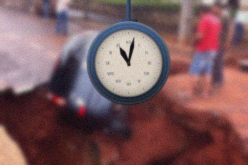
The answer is 11h02
